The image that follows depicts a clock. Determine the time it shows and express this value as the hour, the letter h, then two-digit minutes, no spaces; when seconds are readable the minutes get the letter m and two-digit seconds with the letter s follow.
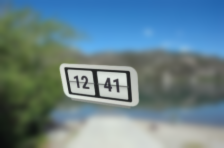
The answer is 12h41
